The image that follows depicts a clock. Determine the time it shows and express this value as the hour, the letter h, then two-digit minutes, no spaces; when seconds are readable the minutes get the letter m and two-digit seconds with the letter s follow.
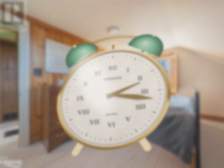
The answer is 2h17
